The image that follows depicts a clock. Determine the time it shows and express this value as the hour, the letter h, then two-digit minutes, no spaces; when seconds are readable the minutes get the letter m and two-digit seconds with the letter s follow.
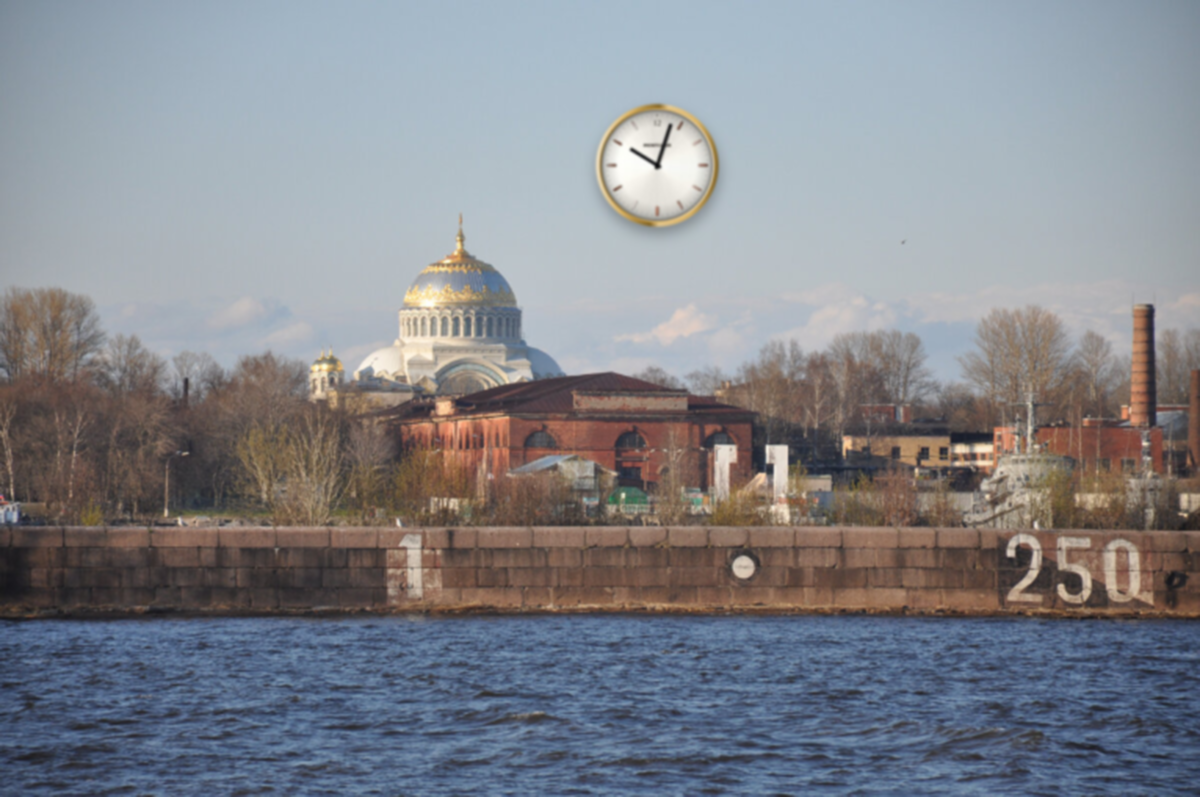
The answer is 10h03
